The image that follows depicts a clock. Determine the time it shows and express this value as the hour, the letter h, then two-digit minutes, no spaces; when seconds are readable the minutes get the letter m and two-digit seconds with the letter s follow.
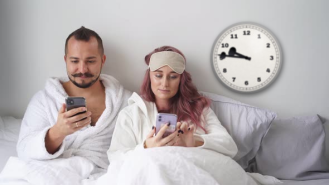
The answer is 9h46
